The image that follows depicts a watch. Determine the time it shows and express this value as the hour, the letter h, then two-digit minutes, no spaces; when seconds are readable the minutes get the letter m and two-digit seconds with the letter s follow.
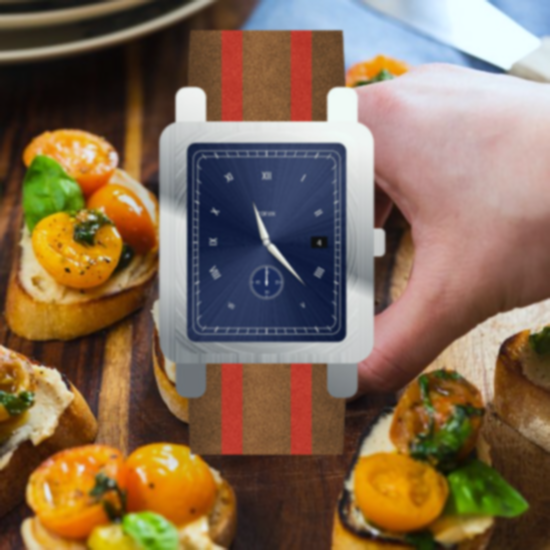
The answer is 11h23
